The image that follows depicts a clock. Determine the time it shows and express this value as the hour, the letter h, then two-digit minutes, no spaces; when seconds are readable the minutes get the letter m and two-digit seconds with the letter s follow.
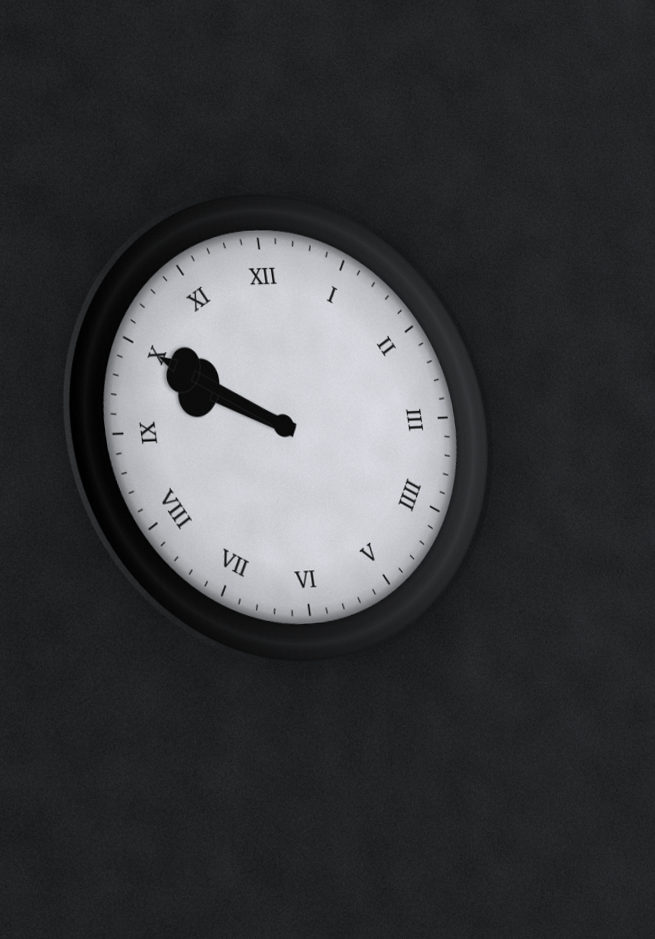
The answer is 9h50
